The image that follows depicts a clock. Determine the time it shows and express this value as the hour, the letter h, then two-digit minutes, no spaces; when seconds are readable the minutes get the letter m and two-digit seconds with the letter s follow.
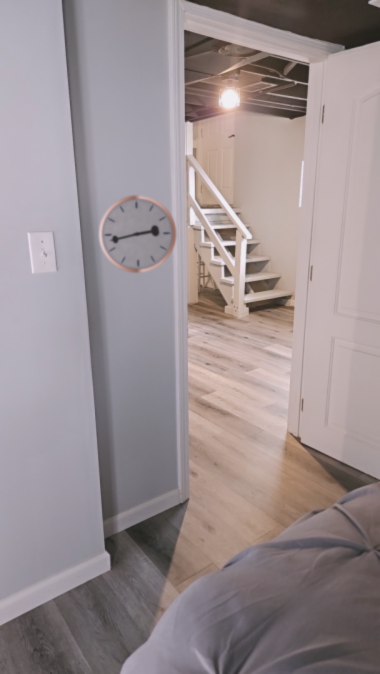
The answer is 2h43
